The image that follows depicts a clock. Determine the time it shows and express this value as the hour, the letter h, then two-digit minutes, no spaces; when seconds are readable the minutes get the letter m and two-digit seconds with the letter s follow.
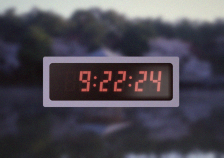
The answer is 9h22m24s
